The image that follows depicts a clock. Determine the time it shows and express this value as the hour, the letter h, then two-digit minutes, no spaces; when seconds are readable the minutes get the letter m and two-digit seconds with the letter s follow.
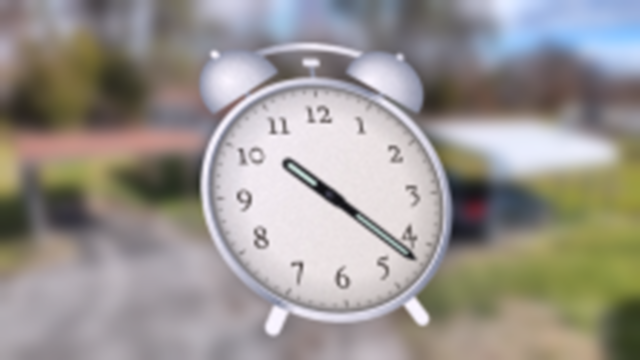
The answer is 10h22
